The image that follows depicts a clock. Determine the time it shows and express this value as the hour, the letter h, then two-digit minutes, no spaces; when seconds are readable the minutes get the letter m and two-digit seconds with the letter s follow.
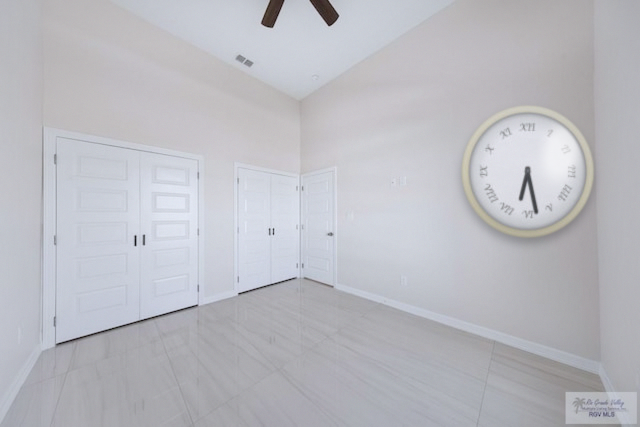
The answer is 6h28
